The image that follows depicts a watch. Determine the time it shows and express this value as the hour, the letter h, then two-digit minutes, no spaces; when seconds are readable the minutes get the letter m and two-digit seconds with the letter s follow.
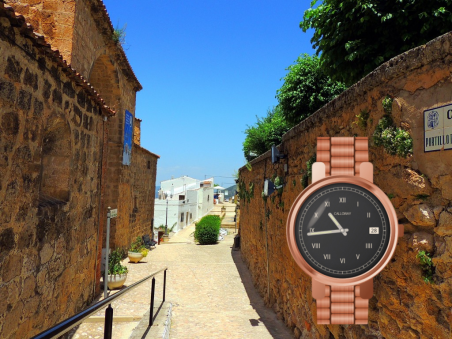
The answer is 10h44
